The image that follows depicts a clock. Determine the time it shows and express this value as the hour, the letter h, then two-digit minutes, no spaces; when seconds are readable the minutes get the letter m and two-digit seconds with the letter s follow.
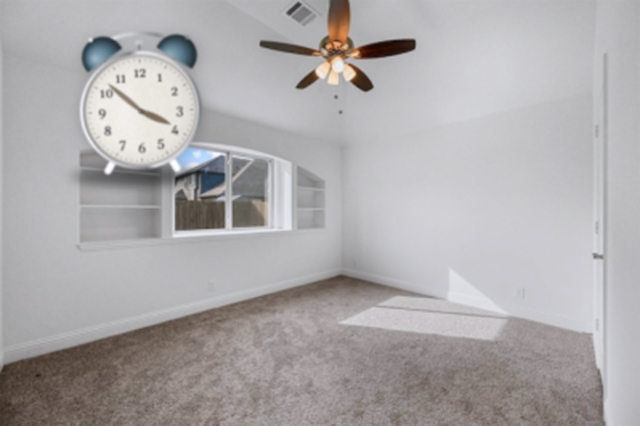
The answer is 3h52
